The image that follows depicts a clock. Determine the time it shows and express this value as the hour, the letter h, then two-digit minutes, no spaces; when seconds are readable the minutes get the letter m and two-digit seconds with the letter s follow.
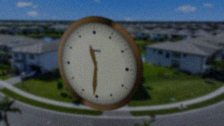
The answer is 11h31
